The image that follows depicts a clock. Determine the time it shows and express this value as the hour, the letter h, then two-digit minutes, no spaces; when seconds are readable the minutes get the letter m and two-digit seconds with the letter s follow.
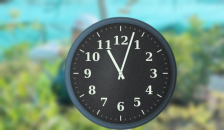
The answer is 11h03
